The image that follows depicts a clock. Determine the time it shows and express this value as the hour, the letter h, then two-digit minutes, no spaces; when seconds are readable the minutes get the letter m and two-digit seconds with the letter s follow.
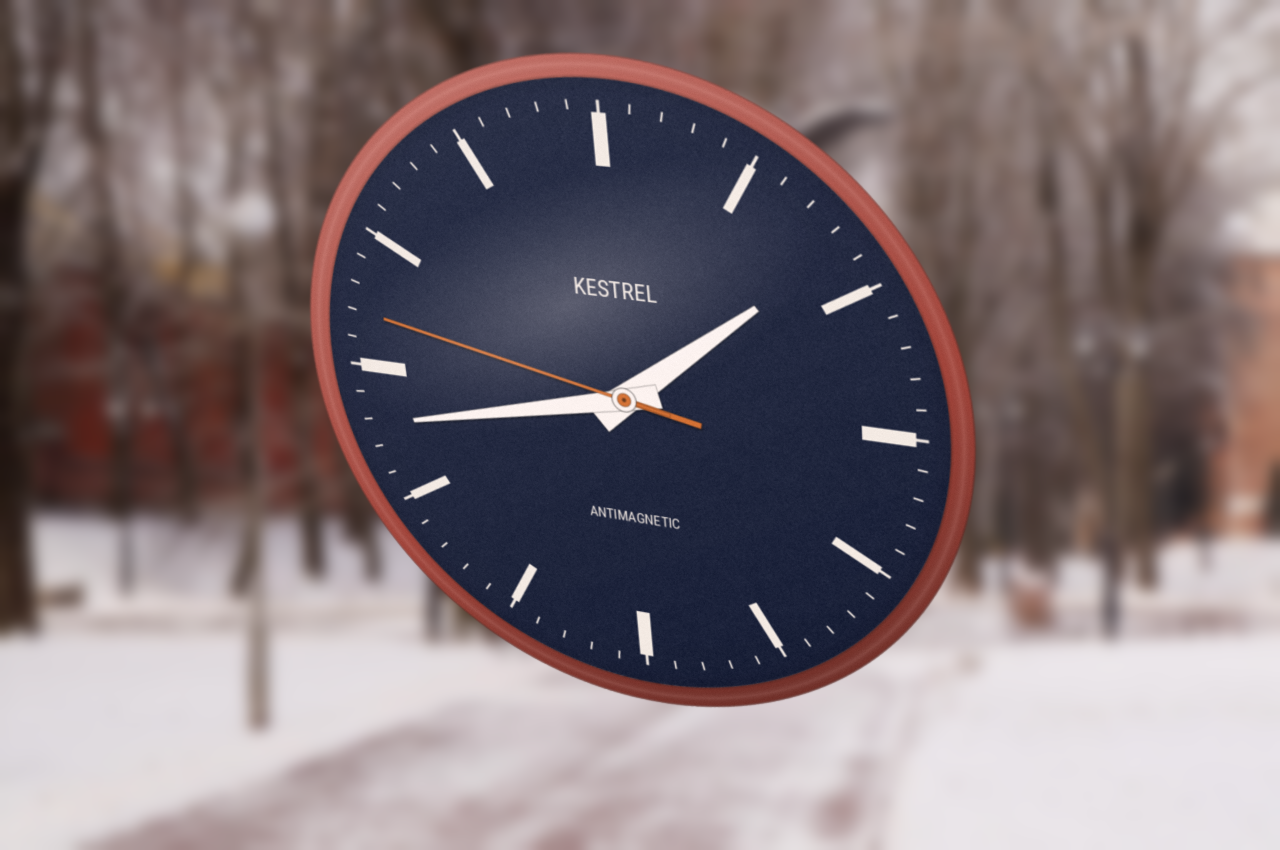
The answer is 1h42m47s
